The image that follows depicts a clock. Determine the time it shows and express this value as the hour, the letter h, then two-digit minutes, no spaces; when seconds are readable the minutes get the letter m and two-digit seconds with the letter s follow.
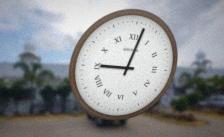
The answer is 9h02
